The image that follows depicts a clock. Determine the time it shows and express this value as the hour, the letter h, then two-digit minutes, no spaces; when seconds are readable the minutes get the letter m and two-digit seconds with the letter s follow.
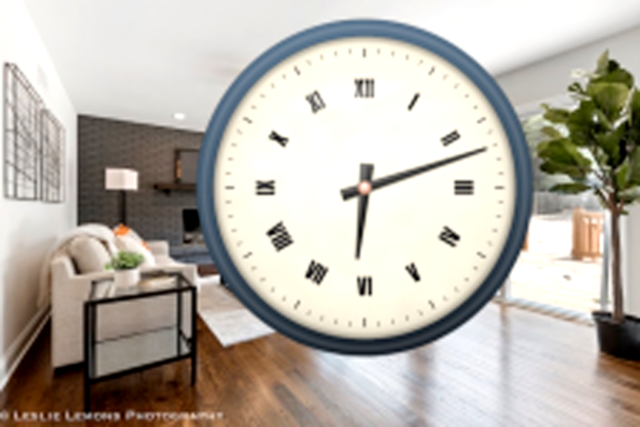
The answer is 6h12
